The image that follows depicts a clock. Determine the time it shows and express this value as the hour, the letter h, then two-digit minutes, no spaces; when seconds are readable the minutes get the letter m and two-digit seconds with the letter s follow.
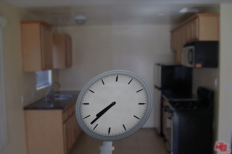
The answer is 7h37
